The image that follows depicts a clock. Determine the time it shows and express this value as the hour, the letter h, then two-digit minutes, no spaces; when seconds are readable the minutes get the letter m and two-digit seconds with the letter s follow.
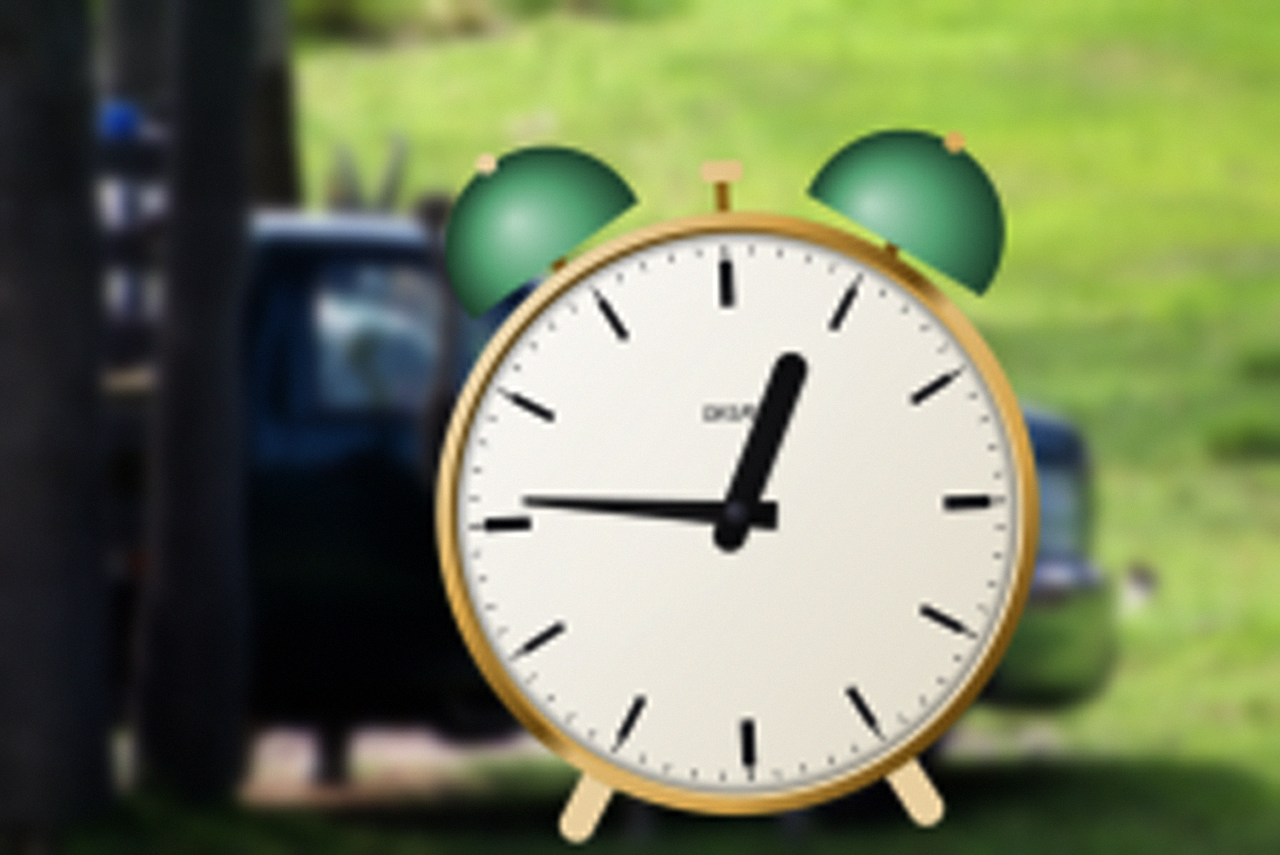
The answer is 12h46
